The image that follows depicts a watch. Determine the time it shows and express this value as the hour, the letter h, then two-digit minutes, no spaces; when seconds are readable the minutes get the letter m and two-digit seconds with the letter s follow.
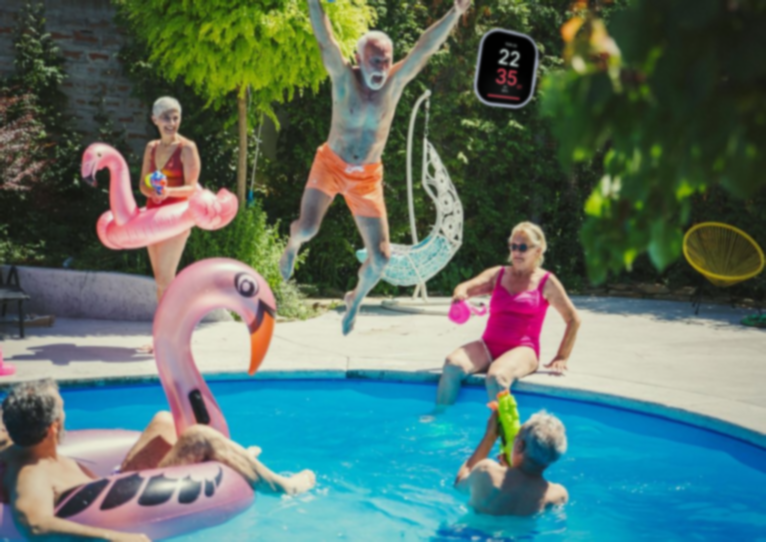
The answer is 22h35
